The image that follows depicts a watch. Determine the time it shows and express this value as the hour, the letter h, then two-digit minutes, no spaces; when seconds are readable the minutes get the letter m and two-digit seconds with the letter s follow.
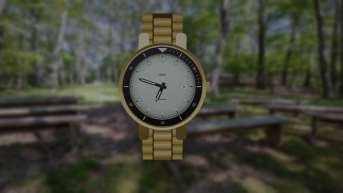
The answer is 6h48
